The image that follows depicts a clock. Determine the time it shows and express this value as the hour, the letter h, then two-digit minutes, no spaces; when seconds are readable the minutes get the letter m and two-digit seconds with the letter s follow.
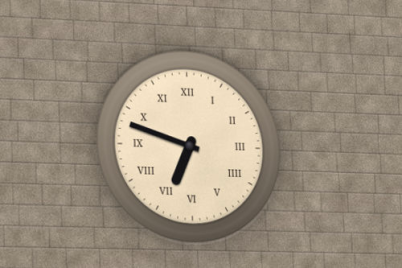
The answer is 6h48
